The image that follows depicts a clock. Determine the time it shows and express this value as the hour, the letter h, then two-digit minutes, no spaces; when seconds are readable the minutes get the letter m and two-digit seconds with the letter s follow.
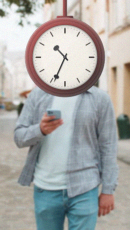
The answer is 10h34
